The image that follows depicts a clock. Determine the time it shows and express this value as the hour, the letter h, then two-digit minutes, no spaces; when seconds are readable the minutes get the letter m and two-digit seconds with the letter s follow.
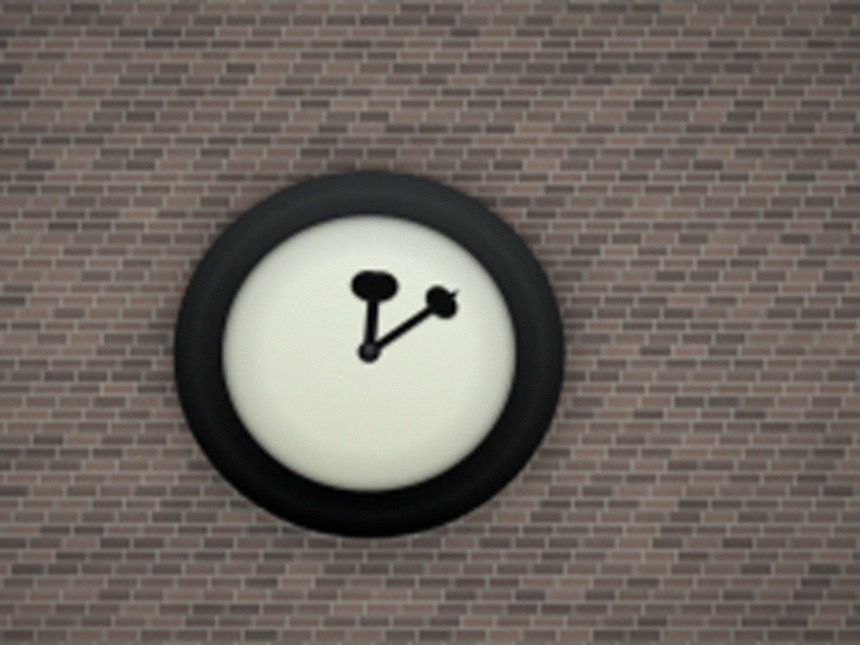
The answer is 12h09
